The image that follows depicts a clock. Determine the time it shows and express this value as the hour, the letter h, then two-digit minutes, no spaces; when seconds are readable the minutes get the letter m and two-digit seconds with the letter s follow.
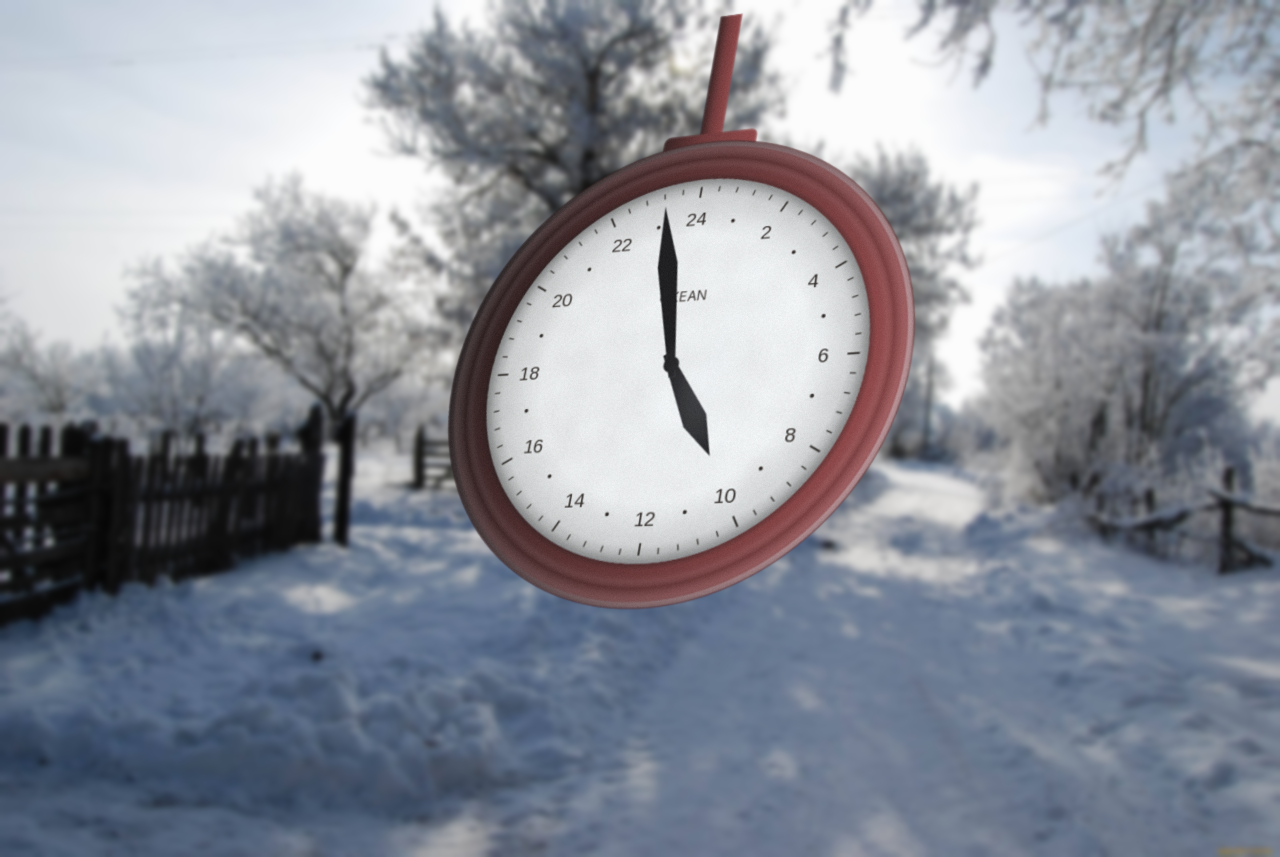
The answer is 9h58
